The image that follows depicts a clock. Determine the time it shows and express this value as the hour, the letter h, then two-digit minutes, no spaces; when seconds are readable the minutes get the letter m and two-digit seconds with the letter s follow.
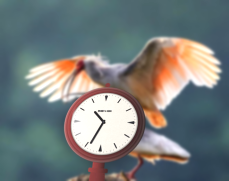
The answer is 10h34
